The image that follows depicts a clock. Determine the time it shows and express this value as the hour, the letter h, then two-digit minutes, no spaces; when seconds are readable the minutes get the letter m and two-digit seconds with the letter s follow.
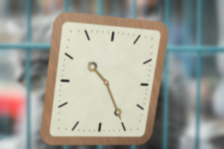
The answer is 10h25
